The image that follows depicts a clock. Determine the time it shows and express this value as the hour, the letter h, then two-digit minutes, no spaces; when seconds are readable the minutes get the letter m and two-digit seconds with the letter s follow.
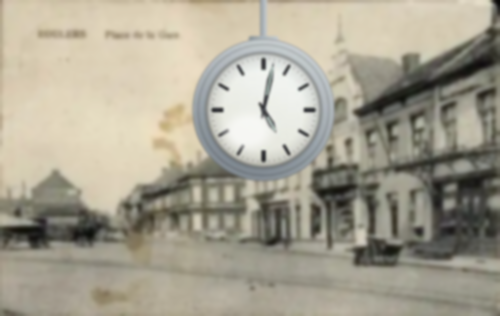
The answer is 5h02
